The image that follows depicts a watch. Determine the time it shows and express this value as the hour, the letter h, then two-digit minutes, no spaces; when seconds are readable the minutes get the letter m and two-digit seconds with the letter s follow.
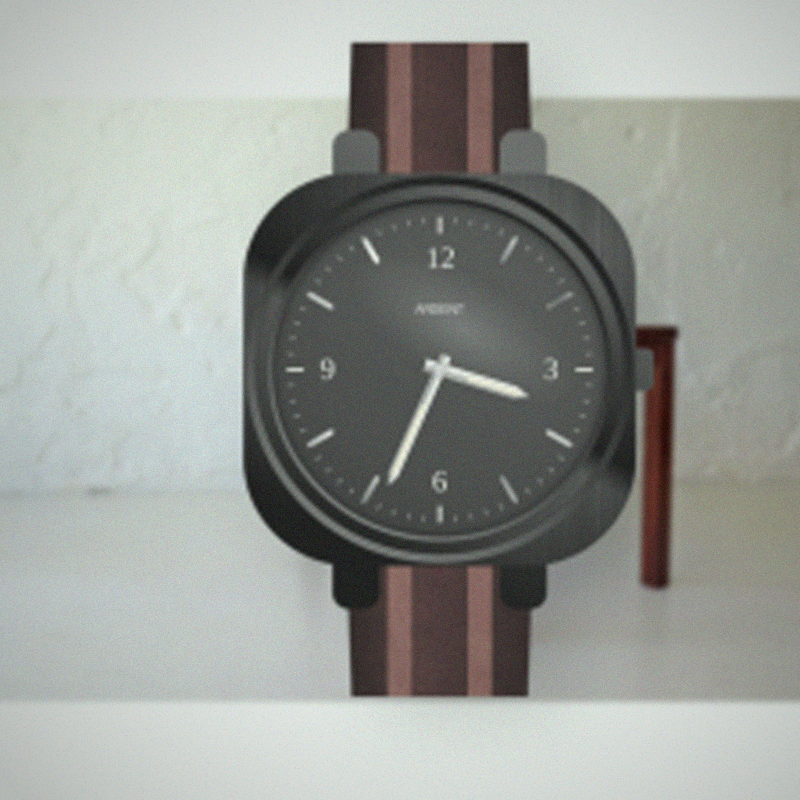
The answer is 3h34
